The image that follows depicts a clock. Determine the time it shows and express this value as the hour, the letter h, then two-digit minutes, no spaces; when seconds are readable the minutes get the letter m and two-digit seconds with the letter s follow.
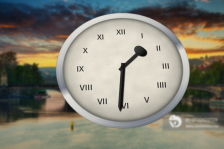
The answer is 1h31
